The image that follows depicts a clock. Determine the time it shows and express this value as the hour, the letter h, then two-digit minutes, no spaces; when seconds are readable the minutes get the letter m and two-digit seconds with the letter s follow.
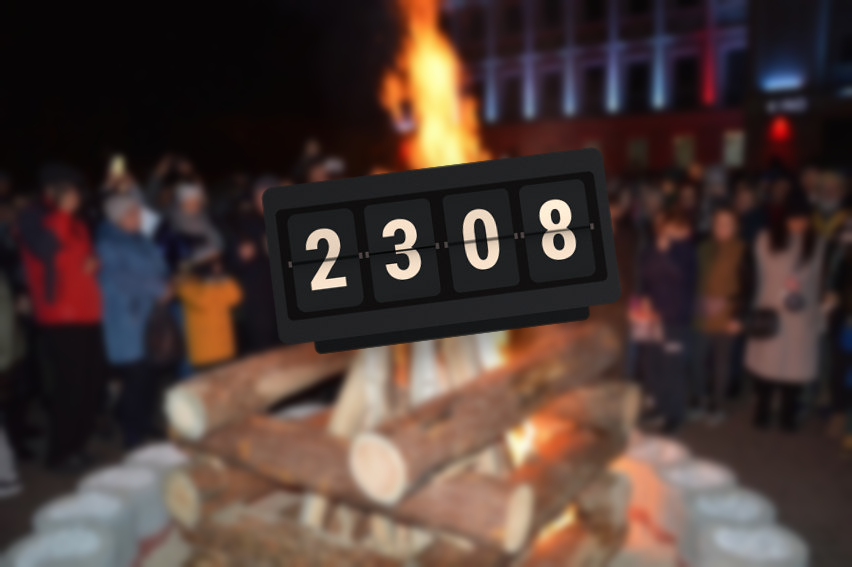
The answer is 23h08
